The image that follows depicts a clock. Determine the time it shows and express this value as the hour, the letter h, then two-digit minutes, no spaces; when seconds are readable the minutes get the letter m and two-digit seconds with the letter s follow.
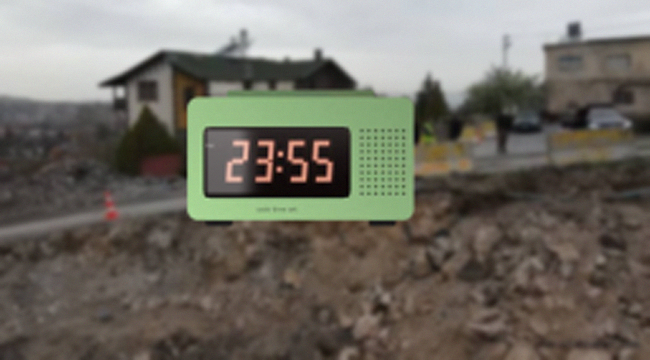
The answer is 23h55
